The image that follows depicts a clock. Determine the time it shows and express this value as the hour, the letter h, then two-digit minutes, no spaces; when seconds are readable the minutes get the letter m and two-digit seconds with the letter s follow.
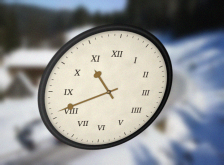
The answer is 10h41
